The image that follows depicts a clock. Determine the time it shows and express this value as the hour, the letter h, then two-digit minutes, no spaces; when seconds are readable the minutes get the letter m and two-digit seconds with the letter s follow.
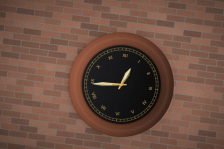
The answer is 12h44
